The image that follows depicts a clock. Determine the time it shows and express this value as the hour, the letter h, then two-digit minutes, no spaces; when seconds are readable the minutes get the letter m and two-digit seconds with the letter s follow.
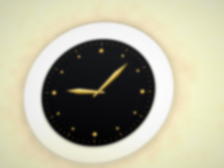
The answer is 9h07
